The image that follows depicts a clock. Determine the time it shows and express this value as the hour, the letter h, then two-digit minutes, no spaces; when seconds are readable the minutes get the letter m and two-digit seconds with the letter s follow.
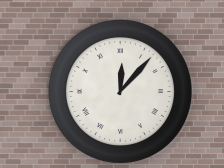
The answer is 12h07
